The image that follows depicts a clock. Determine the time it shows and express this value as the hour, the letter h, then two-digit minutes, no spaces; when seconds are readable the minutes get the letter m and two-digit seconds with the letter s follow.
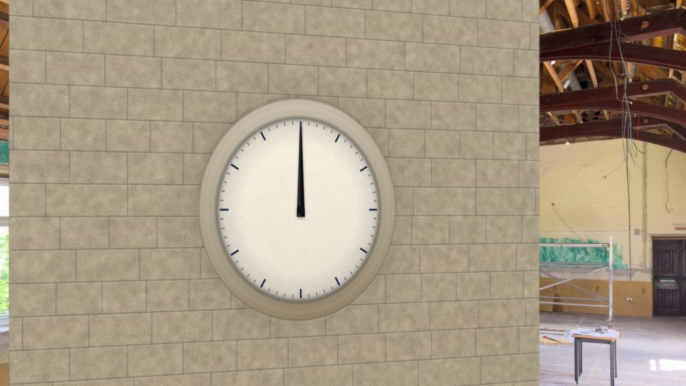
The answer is 12h00
